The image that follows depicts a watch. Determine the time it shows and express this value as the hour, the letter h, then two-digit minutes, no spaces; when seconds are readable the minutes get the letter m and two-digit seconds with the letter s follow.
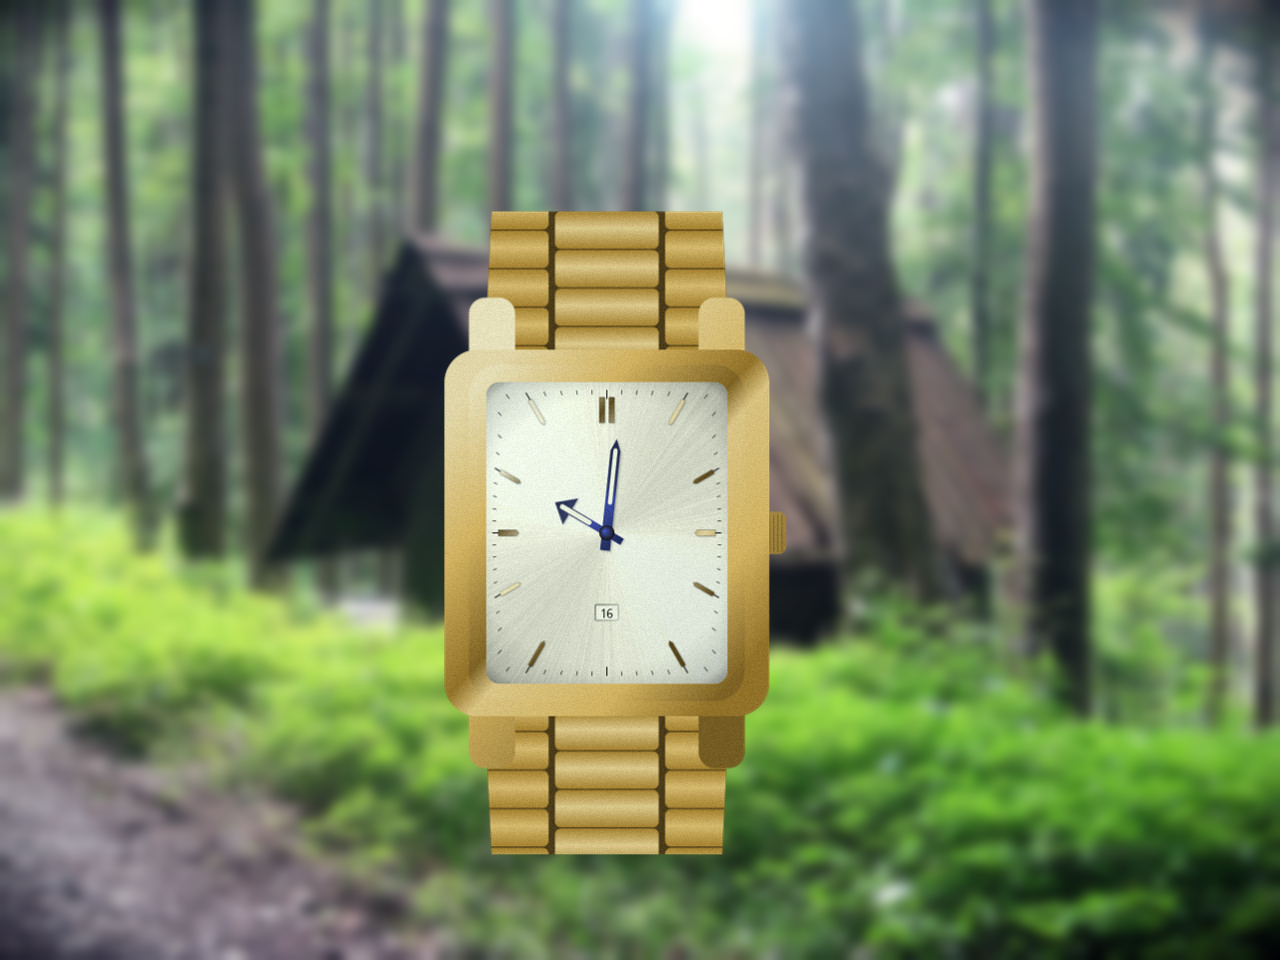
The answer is 10h01
